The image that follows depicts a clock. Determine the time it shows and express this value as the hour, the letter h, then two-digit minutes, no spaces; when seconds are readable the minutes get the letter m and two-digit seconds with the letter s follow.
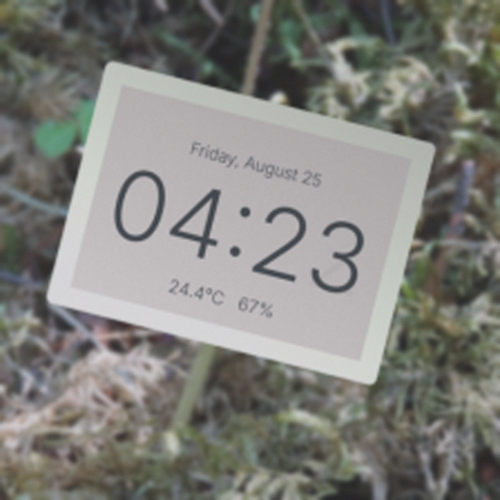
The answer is 4h23
